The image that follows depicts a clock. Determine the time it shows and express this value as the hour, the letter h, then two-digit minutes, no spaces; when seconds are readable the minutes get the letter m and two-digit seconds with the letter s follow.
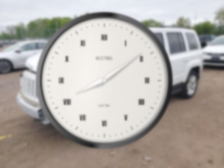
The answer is 8h09
